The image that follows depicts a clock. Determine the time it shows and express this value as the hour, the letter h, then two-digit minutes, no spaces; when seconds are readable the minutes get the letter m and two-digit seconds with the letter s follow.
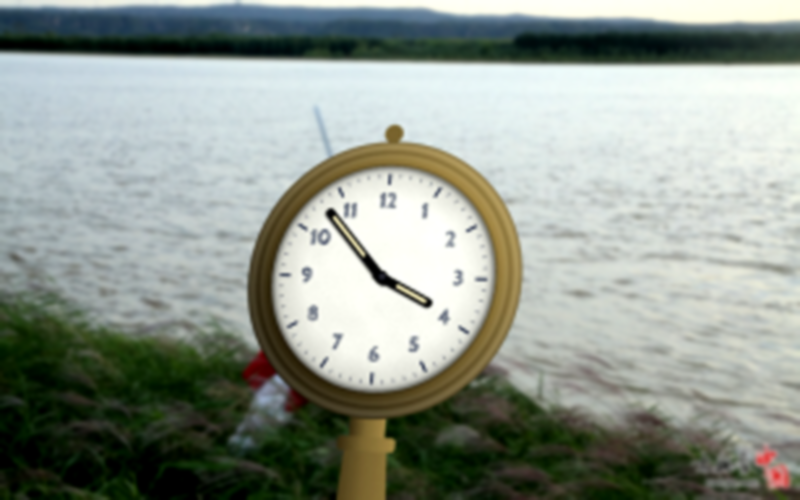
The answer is 3h53
